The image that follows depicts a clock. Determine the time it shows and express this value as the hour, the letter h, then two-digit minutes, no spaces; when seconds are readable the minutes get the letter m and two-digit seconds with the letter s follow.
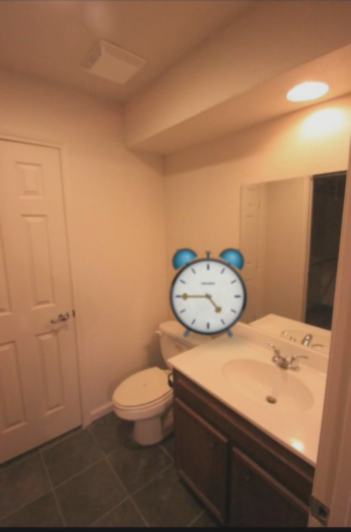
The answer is 4h45
